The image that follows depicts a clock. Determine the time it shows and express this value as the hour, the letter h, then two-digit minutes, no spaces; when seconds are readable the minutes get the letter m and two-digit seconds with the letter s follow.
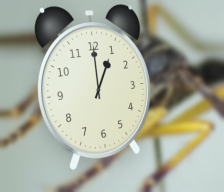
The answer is 1h00
